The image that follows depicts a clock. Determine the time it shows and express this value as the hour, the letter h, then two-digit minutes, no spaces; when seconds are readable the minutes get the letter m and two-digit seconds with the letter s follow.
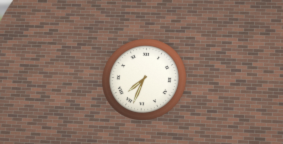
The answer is 7h33
